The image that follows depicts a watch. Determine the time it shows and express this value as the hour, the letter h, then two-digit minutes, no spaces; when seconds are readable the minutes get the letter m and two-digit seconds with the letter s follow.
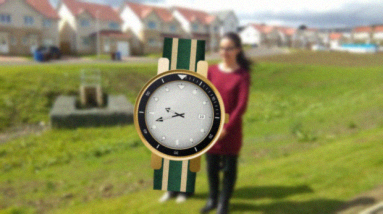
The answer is 9h42
